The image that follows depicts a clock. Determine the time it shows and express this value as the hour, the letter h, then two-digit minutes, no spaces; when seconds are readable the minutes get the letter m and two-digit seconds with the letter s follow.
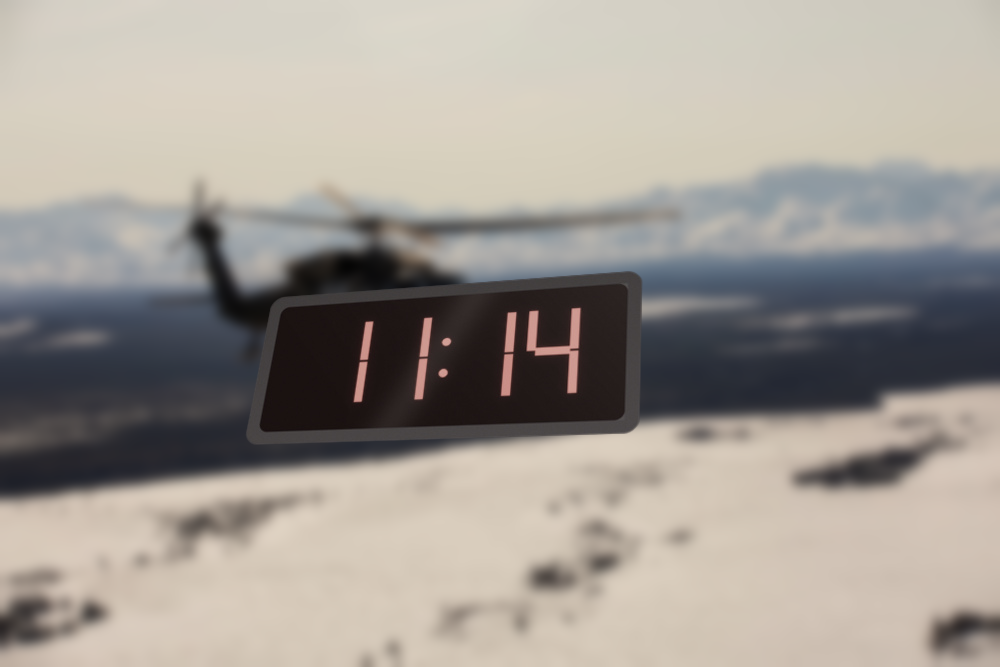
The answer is 11h14
